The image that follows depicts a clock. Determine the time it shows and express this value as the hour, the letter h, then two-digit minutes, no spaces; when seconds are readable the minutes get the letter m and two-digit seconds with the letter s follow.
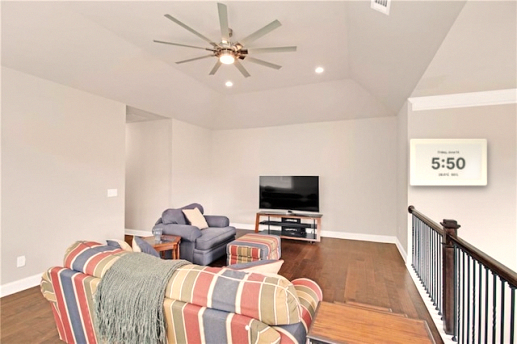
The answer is 5h50
